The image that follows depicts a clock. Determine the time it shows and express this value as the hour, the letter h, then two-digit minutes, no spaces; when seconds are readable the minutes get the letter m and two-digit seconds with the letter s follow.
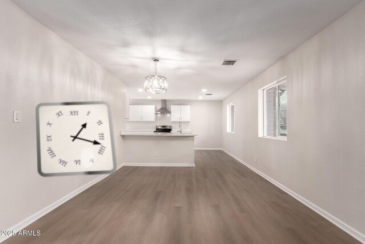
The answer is 1h18
